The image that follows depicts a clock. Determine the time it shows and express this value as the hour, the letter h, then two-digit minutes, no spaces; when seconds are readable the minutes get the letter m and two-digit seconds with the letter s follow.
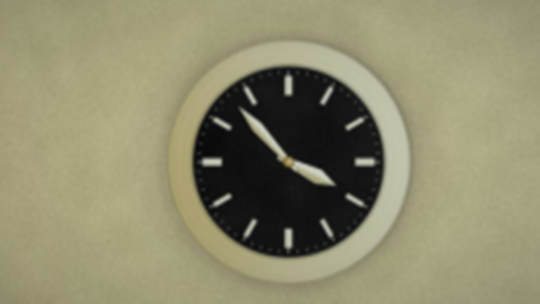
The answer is 3h53
